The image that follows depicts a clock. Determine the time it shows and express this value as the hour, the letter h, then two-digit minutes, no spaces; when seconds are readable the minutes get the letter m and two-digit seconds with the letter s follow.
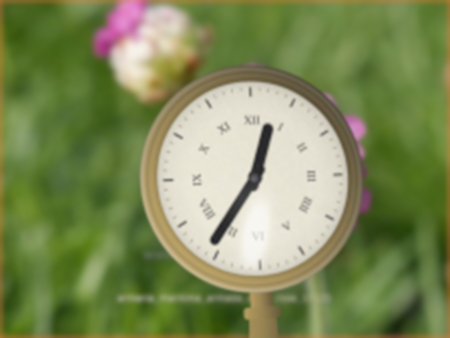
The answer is 12h36
